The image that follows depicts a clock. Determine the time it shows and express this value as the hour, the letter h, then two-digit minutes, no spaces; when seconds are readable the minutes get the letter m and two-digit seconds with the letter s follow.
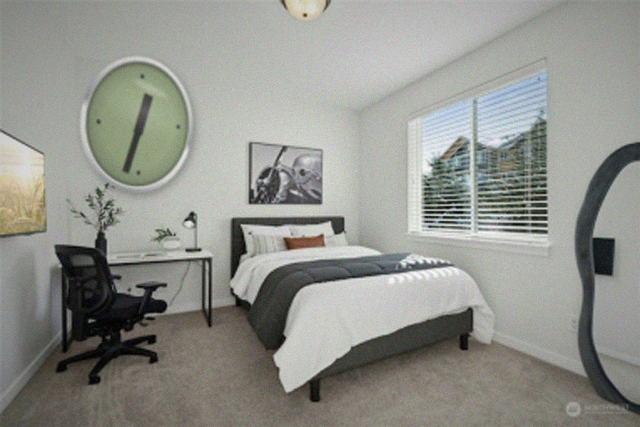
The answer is 12h33
